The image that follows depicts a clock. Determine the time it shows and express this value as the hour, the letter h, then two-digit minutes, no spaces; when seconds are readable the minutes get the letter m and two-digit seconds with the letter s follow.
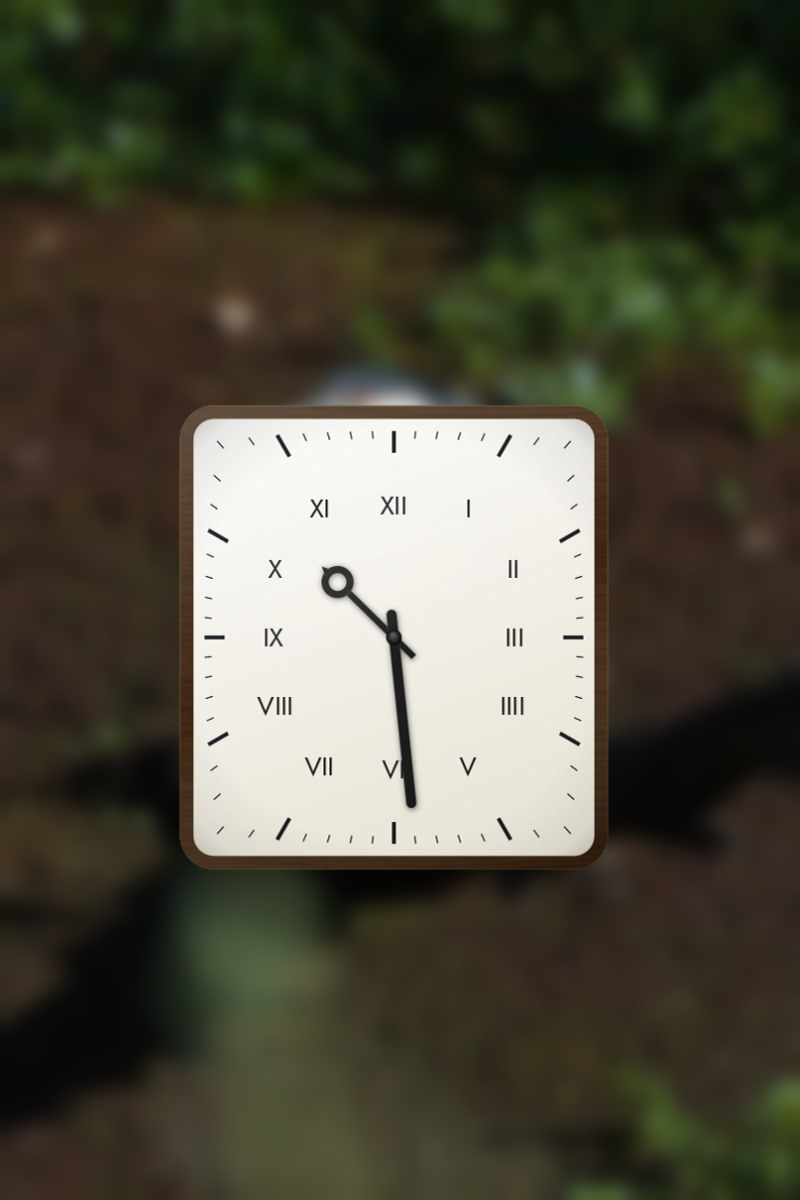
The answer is 10h29
